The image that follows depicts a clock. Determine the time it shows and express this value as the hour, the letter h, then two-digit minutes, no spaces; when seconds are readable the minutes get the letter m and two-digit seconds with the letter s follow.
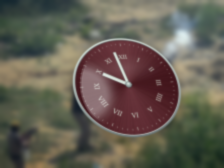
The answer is 9h58
